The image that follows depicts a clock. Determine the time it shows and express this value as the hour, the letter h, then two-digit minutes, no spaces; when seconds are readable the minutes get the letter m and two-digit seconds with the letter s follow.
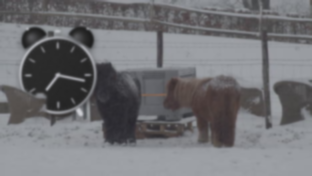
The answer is 7h17
